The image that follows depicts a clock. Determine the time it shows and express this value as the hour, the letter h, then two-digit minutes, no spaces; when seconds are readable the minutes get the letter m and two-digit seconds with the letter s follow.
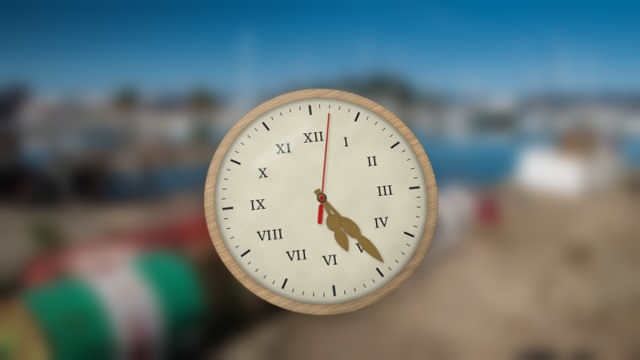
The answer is 5h24m02s
